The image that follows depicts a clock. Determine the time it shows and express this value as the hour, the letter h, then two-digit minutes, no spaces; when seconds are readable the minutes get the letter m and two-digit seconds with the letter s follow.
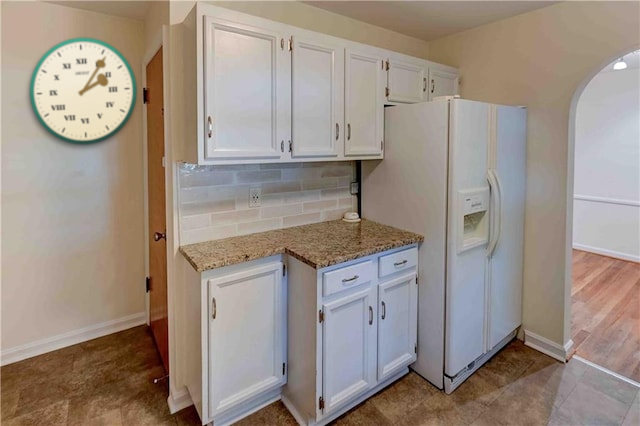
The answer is 2h06
